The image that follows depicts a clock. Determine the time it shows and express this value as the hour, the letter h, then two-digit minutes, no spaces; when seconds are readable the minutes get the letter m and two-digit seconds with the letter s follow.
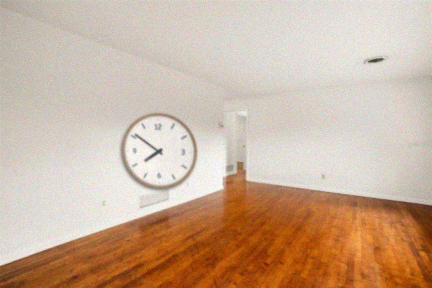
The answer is 7h51
